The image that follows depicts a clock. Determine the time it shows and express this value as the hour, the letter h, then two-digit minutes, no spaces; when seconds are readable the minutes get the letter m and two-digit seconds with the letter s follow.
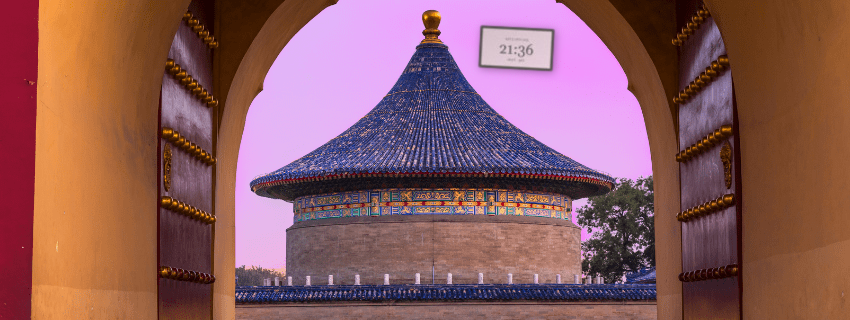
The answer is 21h36
